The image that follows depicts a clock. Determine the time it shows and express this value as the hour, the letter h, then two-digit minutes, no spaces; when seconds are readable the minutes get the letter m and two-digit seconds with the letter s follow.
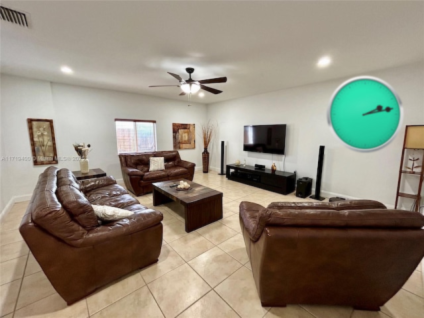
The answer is 2h13
